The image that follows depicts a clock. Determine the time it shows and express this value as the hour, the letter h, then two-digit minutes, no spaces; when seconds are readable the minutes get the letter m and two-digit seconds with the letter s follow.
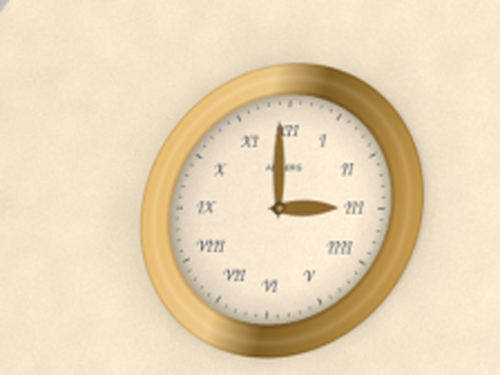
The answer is 2h59
